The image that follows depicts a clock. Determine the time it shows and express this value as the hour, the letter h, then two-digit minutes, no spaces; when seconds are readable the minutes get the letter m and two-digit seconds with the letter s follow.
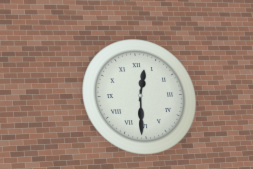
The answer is 12h31
